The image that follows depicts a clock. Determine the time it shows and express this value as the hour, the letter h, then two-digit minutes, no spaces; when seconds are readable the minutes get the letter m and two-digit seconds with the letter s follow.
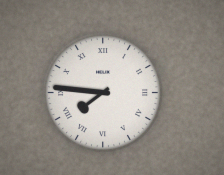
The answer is 7h46
